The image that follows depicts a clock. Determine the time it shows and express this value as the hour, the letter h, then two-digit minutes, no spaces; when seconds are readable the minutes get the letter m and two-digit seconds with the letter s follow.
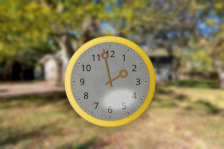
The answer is 1h58
